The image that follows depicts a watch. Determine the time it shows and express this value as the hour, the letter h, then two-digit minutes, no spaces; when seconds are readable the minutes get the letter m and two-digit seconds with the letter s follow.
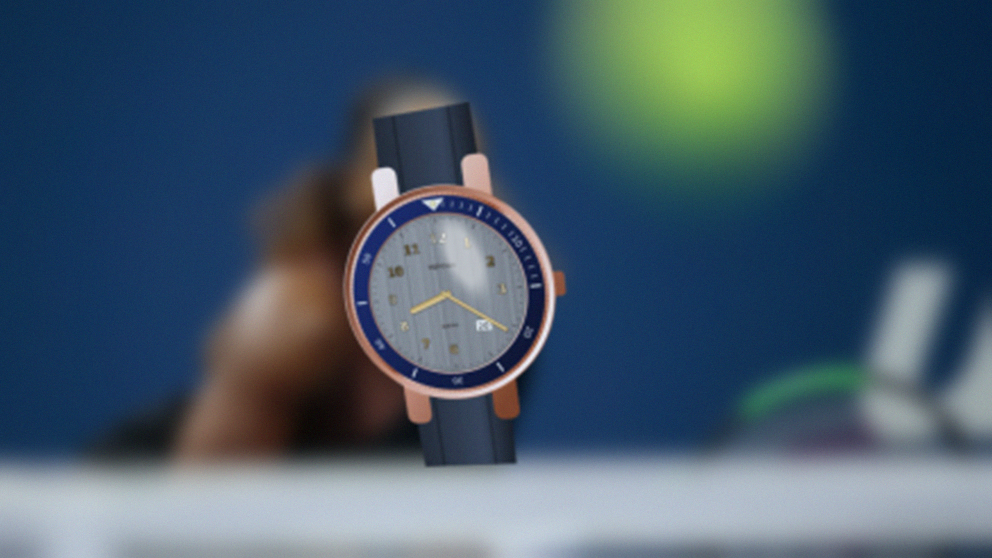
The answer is 8h21
